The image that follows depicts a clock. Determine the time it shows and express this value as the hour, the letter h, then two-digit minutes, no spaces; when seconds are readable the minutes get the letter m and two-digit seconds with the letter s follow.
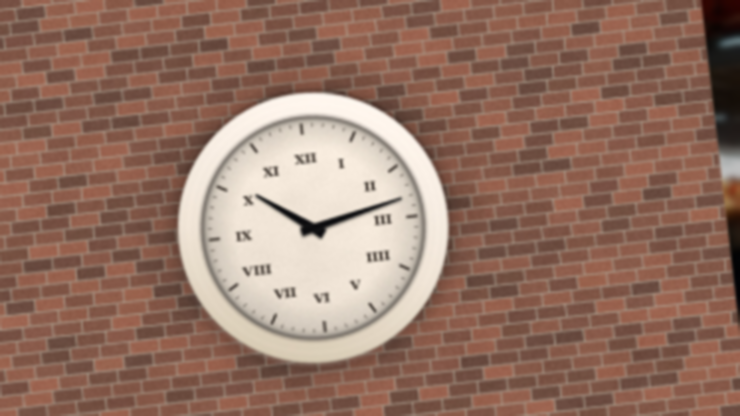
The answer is 10h13
